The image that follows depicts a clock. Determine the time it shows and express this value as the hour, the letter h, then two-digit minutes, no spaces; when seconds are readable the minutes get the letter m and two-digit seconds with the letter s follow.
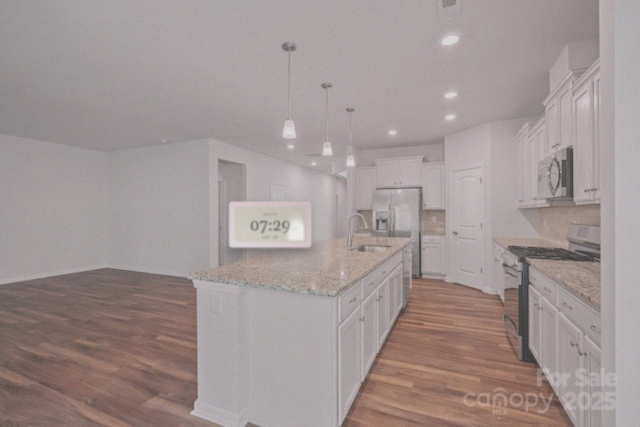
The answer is 7h29
